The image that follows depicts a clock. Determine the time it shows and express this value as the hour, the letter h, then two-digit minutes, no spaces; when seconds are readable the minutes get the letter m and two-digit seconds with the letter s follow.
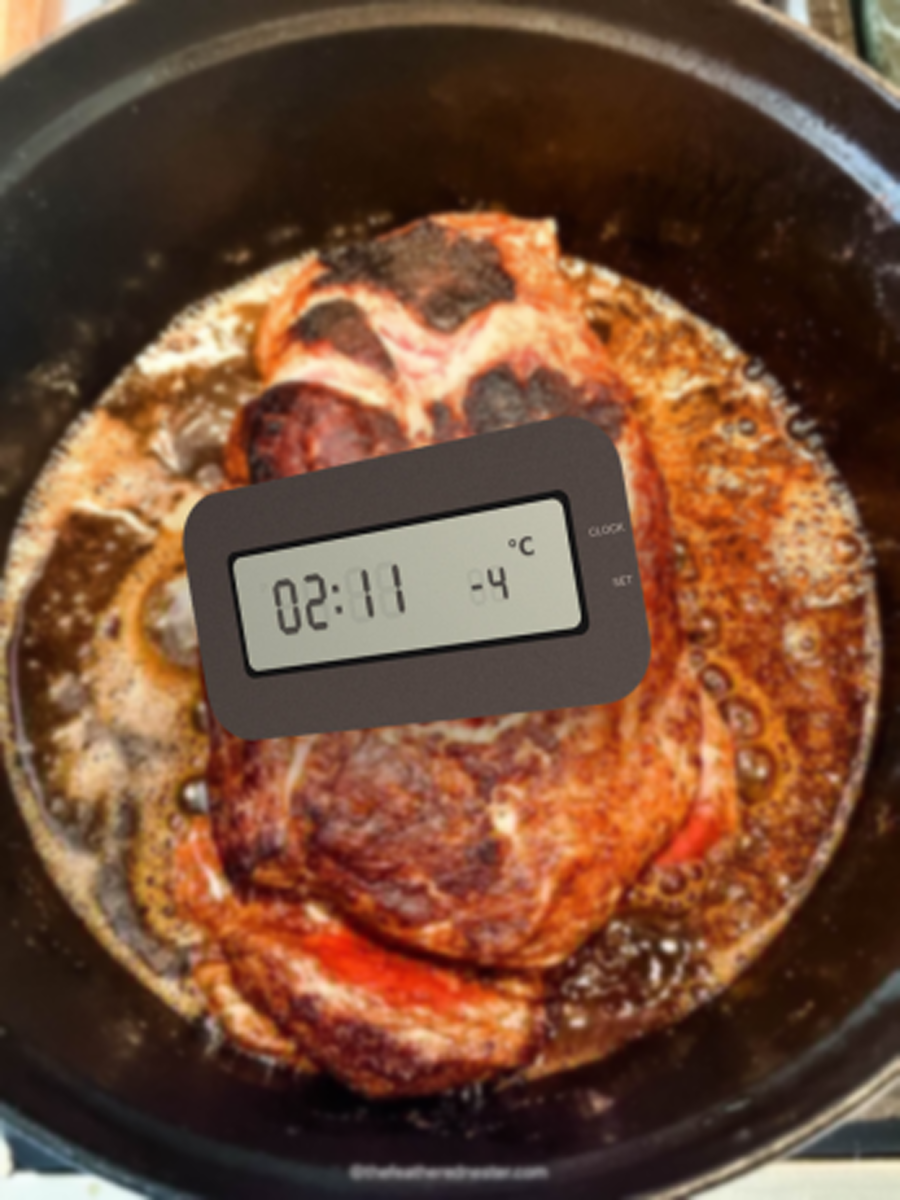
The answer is 2h11
